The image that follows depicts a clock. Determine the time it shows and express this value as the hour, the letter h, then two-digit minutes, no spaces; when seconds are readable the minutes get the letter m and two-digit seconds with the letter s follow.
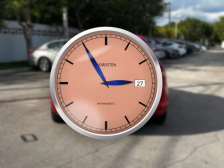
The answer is 2h55
